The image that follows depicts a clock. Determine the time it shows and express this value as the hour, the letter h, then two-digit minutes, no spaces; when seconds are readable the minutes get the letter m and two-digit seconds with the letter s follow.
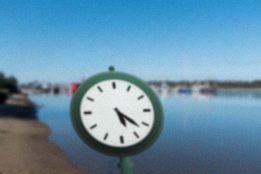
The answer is 5h22
